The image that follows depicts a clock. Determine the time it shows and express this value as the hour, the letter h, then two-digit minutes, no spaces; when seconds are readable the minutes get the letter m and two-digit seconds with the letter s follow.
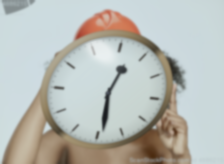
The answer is 12h29
